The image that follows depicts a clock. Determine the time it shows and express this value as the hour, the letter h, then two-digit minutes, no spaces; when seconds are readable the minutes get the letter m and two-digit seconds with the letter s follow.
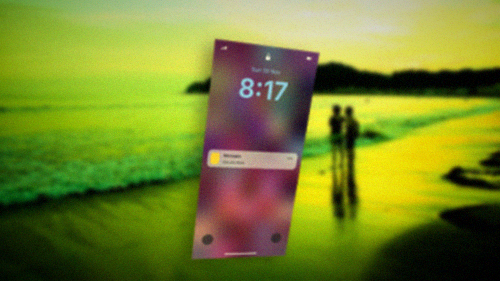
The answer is 8h17
